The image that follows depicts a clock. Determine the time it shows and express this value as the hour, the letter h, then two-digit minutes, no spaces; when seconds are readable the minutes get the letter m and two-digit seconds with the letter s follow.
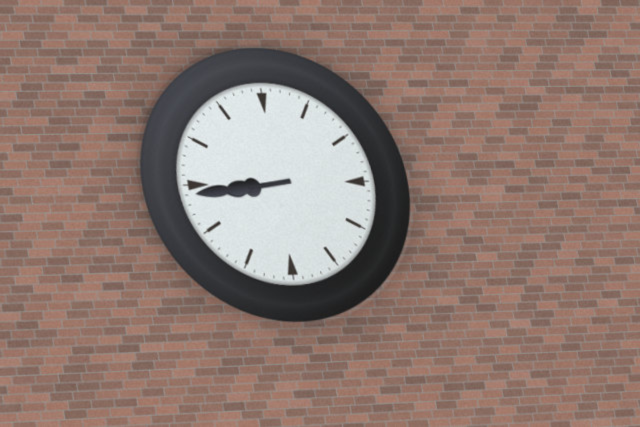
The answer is 8h44
